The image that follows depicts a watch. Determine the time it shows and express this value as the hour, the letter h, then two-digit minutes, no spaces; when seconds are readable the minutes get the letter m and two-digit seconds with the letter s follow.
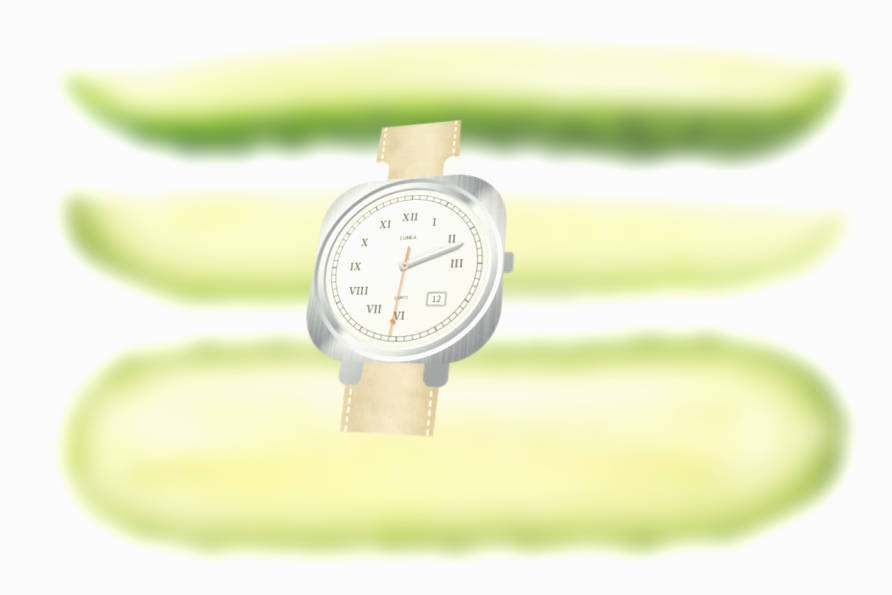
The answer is 2h11m31s
